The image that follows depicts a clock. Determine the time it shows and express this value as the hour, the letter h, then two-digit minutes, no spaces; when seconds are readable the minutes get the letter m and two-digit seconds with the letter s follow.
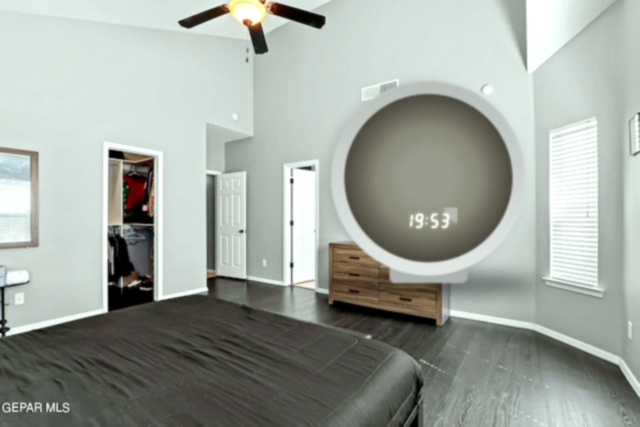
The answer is 19h53
